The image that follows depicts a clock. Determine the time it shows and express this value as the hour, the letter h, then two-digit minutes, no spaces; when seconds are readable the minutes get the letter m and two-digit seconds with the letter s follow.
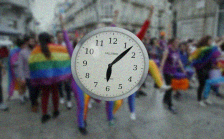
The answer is 6h07
